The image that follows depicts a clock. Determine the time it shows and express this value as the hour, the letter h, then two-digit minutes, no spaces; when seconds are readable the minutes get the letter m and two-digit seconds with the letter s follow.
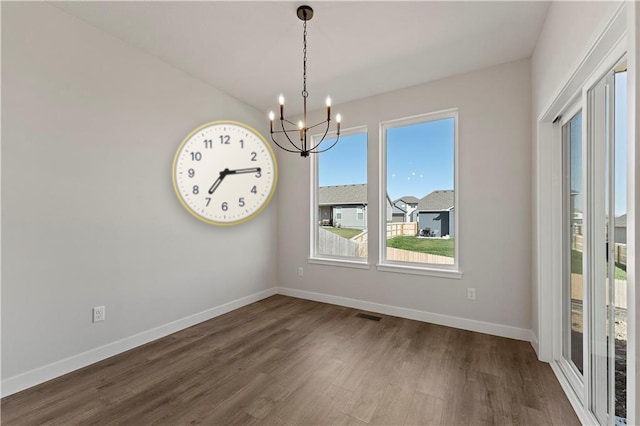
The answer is 7h14
